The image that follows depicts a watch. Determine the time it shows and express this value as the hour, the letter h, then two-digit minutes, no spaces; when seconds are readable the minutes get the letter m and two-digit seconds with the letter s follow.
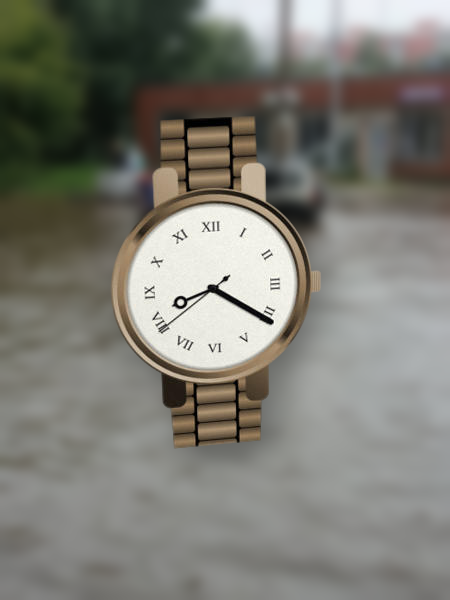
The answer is 8h20m39s
